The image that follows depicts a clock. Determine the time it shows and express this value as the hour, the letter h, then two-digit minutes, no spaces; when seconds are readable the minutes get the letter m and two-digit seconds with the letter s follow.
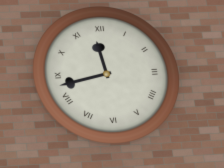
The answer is 11h43
